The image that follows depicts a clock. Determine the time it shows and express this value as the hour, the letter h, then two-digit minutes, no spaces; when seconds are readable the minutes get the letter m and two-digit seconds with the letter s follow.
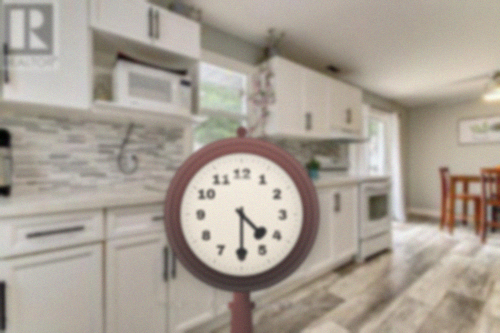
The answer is 4h30
